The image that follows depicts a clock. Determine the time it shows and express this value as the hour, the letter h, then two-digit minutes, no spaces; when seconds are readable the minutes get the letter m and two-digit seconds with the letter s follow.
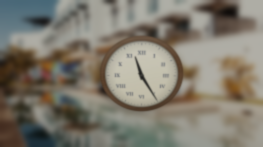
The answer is 11h25
